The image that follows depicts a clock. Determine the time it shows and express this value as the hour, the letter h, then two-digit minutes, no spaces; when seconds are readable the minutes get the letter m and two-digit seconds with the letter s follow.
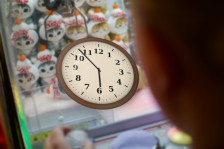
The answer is 5h53
